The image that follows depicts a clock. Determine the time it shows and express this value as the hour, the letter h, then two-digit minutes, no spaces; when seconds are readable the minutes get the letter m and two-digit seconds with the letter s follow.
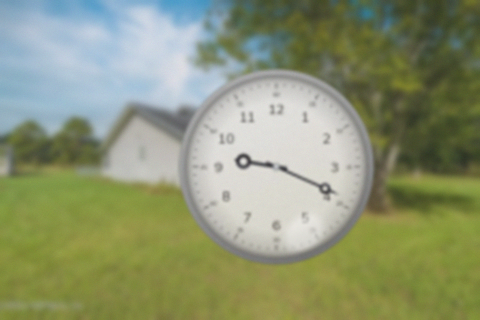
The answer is 9h19
